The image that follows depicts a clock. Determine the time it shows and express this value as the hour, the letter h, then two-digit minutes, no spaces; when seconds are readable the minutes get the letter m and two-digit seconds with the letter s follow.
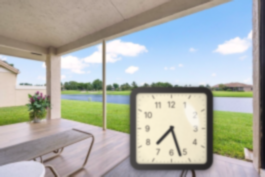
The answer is 7h27
